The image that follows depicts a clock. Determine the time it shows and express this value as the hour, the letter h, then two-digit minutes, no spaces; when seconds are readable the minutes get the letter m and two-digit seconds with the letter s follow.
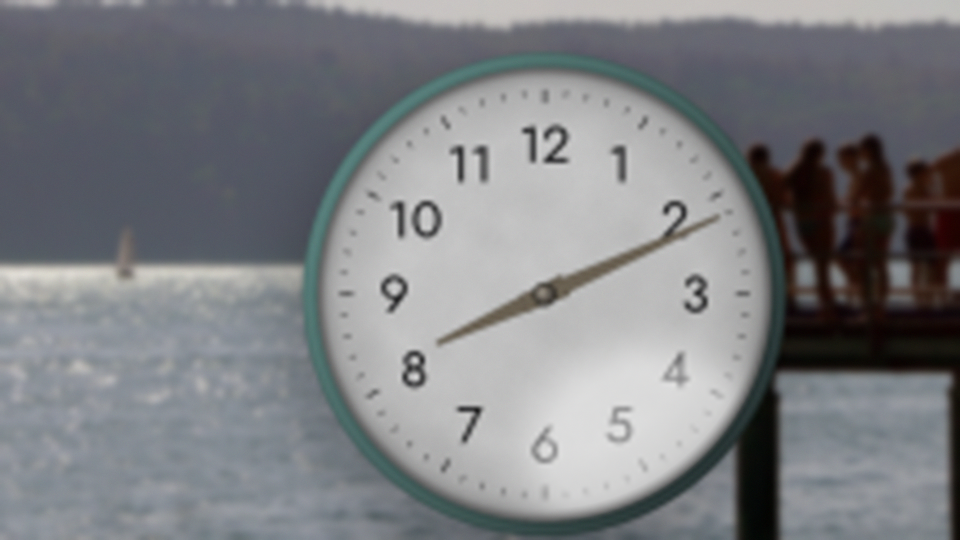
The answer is 8h11
